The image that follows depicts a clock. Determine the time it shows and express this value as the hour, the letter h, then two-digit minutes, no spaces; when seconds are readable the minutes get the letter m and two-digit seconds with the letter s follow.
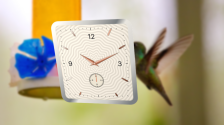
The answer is 10h11
